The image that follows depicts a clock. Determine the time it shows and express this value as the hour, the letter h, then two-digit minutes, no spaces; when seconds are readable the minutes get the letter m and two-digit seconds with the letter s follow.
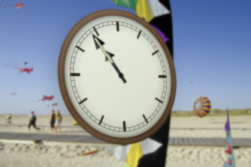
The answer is 10h54
